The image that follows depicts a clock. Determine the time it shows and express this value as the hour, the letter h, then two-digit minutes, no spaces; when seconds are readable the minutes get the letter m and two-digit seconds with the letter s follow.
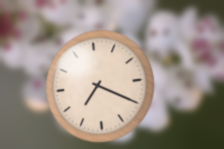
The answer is 7h20
